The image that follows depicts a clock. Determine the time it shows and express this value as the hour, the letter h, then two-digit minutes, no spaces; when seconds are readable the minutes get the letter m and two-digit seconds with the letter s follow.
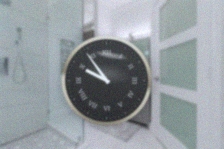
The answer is 9h54
